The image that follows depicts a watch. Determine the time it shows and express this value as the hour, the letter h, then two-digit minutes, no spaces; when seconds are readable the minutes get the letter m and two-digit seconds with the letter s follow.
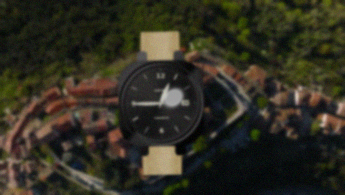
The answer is 12h45
